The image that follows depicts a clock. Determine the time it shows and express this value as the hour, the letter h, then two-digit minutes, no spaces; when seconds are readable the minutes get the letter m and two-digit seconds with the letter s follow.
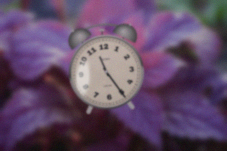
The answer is 11h25
